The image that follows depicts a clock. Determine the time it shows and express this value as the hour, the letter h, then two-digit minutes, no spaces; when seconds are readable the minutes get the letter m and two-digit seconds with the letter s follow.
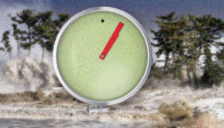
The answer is 1h05
